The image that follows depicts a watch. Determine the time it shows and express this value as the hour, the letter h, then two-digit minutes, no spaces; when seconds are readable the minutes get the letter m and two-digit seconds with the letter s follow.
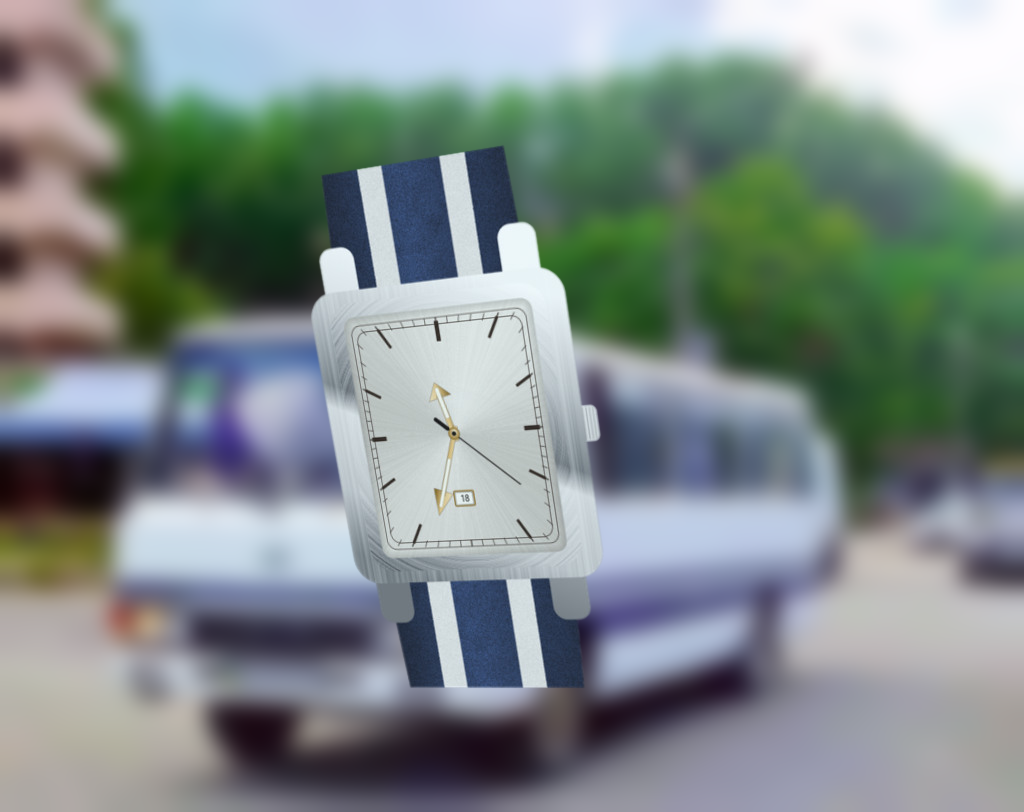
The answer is 11h33m22s
